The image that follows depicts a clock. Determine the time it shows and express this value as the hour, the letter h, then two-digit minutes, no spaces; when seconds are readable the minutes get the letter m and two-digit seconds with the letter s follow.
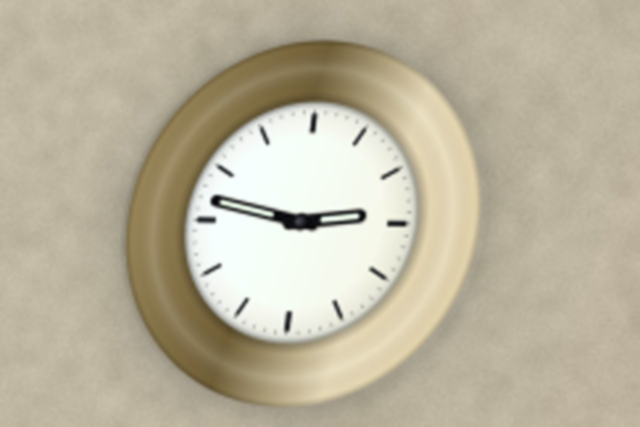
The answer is 2h47
